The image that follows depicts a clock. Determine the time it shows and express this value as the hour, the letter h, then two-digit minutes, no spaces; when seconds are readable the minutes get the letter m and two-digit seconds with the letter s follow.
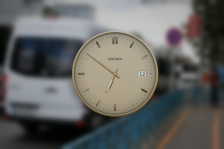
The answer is 6h51
